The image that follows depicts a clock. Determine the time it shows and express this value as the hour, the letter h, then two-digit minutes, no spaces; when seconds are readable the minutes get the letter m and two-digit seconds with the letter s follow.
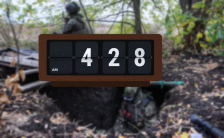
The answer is 4h28
